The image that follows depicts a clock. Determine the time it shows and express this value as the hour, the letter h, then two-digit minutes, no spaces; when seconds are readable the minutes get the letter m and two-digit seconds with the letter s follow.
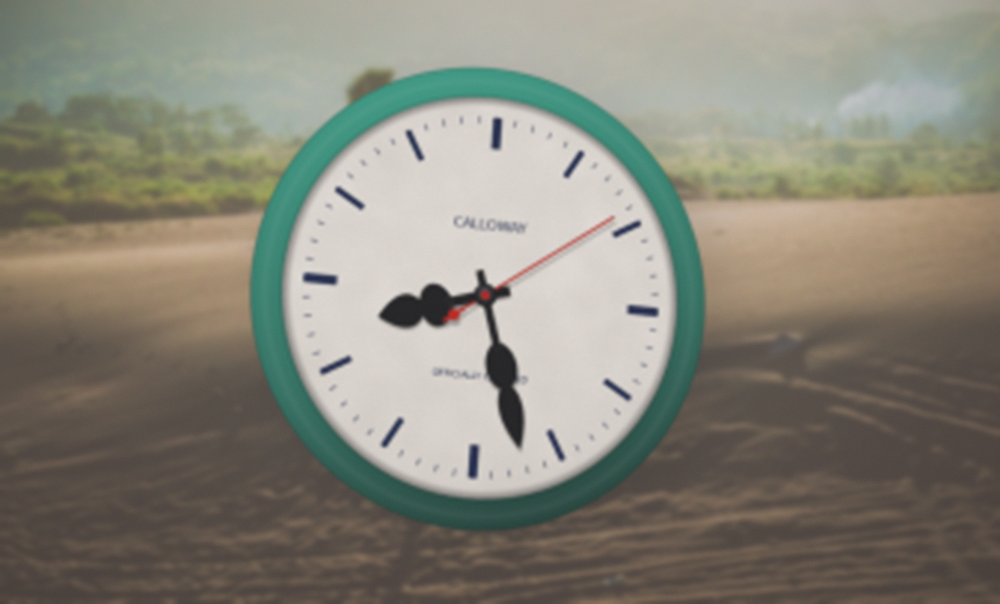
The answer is 8h27m09s
